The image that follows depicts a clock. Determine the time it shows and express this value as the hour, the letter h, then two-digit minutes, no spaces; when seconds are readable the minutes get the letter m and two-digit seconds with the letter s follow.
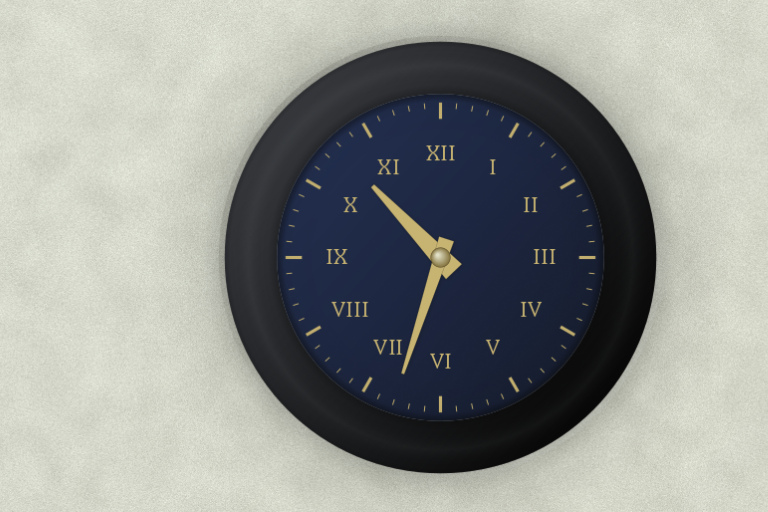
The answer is 10h33
